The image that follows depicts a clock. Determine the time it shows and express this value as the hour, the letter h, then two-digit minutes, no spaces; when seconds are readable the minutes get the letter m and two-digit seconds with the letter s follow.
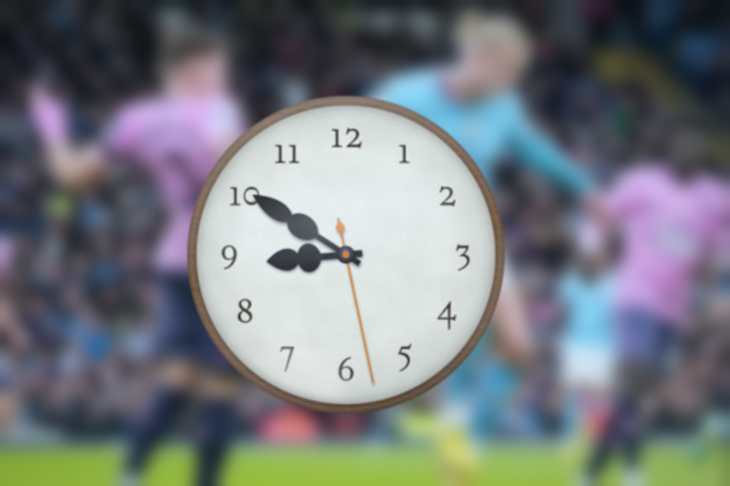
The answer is 8h50m28s
